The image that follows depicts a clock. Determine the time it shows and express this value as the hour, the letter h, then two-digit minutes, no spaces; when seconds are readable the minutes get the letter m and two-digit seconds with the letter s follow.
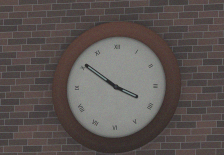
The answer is 3h51
